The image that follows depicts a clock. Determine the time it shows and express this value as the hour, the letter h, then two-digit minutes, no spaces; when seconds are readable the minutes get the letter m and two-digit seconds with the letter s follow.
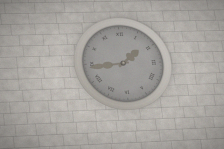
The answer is 1h44
